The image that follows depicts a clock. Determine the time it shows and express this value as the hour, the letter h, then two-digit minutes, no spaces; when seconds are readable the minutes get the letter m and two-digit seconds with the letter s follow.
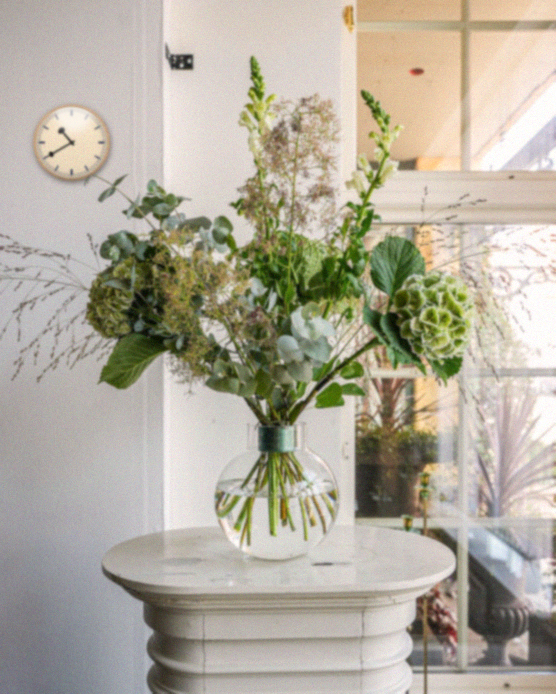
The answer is 10h40
